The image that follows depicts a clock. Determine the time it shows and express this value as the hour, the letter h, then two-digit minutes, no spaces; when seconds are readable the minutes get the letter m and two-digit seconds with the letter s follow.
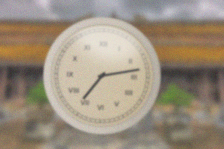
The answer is 7h13
